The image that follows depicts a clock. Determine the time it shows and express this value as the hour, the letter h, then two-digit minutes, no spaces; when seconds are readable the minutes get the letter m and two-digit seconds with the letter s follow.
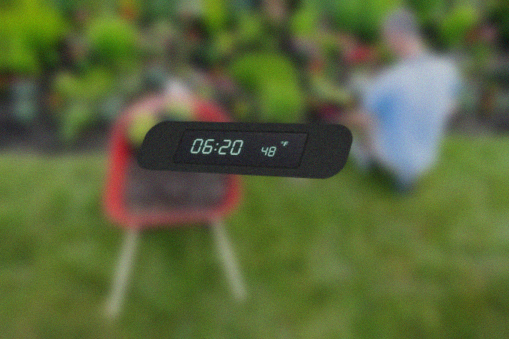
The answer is 6h20
